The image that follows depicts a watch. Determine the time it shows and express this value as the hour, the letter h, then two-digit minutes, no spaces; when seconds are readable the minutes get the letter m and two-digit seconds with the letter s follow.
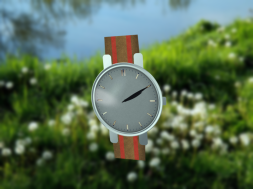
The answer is 2h10
